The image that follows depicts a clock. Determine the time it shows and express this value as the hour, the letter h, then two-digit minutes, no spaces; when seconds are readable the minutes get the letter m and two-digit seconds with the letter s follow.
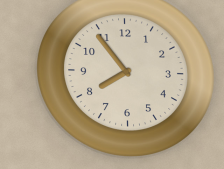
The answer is 7h54
